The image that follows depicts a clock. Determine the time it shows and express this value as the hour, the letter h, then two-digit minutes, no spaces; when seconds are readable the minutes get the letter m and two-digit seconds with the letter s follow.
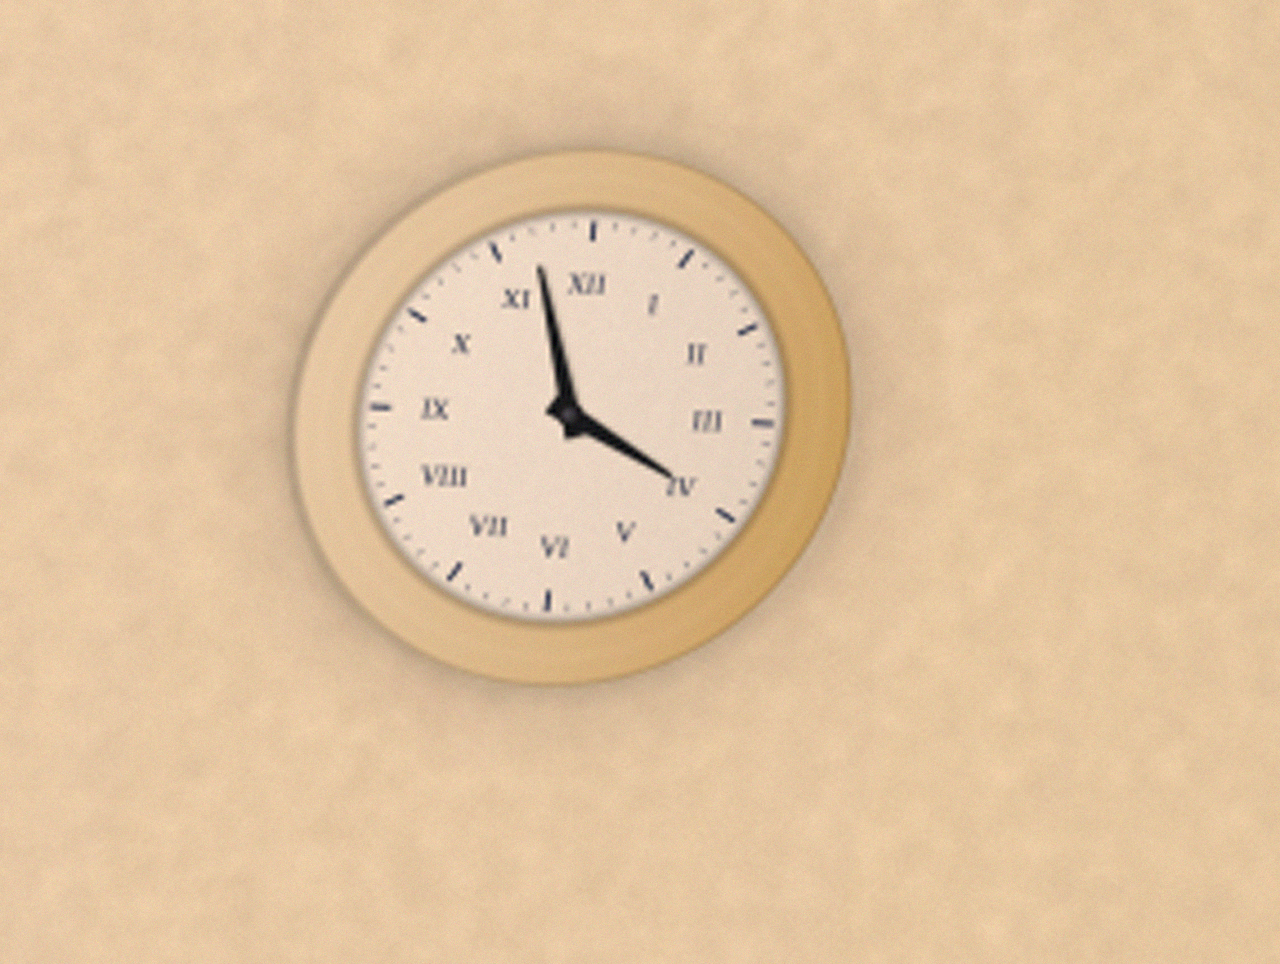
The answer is 3h57
